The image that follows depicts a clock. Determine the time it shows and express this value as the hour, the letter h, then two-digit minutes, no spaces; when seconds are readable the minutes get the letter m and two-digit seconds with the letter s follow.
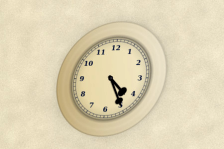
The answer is 4h25
